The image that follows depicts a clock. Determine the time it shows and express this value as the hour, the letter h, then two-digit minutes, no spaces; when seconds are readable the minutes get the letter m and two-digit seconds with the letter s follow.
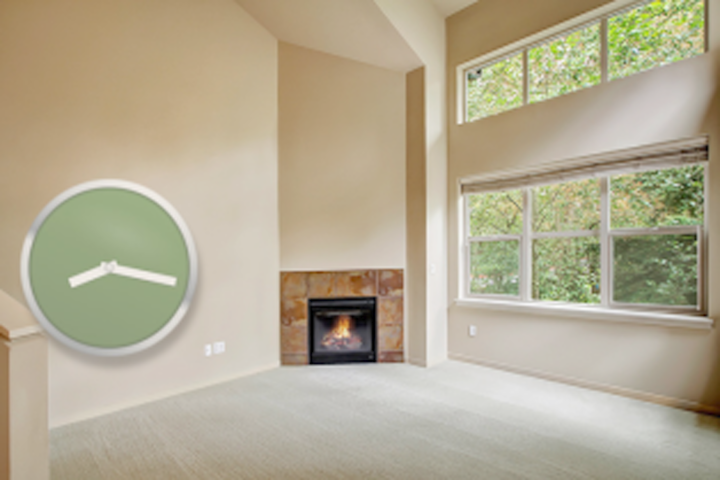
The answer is 8h17
